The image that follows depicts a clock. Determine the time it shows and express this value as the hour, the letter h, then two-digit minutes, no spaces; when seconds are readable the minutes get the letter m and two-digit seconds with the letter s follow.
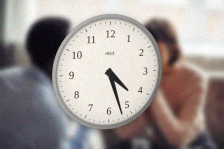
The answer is 4h27
